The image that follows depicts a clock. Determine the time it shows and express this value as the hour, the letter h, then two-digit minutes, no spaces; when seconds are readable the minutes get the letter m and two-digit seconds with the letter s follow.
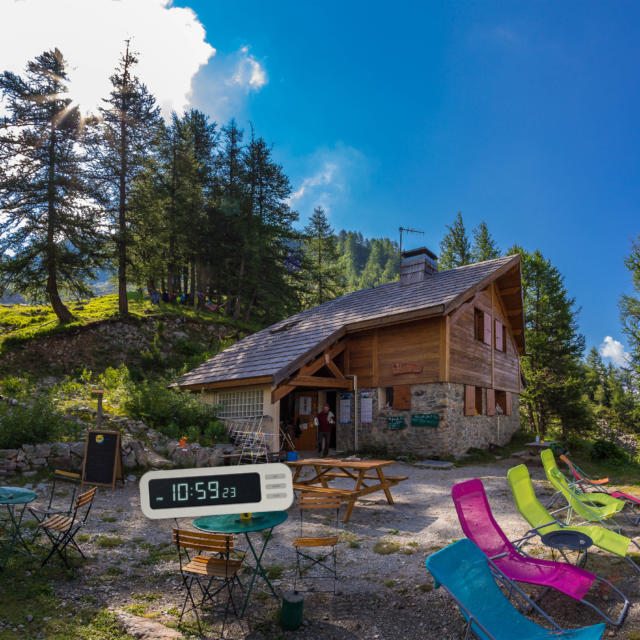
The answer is 10h59m23s
